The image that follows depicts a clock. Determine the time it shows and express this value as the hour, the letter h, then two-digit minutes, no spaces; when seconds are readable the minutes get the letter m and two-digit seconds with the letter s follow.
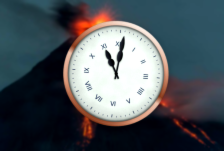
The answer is 11h01
